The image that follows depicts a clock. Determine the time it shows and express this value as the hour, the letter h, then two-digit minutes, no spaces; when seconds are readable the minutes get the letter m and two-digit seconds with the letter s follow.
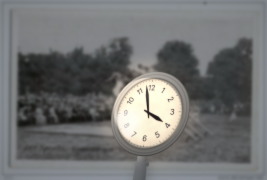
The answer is 3h58
